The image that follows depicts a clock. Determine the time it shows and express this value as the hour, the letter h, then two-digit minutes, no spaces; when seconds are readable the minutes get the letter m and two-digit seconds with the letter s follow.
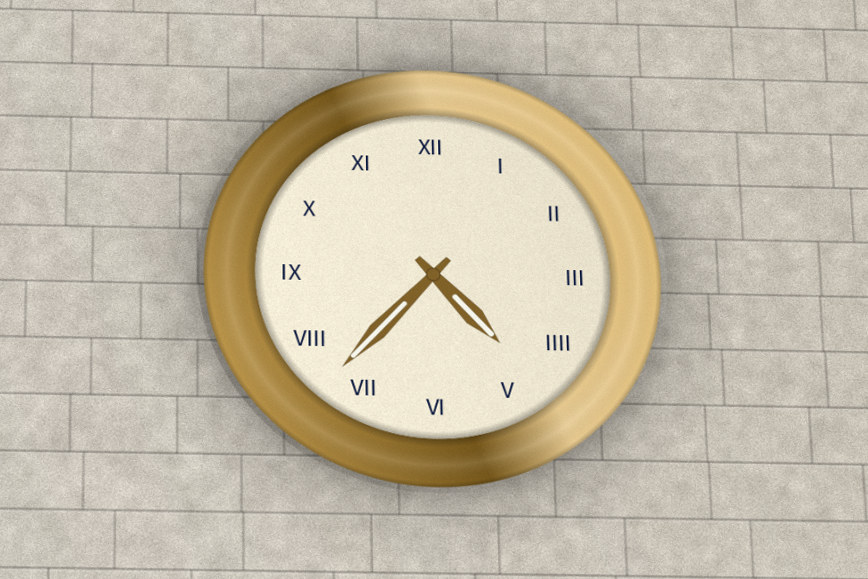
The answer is 4h37
